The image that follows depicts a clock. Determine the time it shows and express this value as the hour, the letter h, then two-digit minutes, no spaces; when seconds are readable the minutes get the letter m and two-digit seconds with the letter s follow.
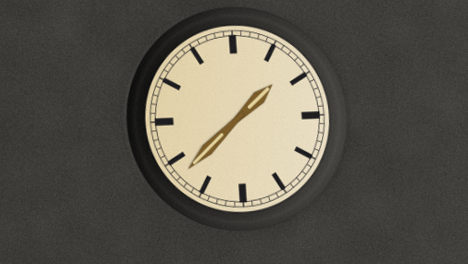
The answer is 1h38
